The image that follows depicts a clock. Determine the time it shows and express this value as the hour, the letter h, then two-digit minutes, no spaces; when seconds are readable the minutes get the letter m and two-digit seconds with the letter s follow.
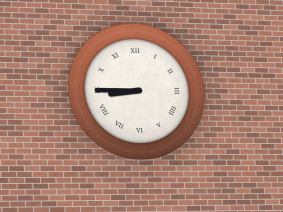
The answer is 8h45
